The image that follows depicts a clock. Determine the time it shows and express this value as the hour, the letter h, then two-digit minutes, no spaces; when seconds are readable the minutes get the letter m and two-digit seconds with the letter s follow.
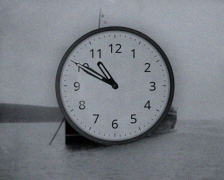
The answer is 10h50
